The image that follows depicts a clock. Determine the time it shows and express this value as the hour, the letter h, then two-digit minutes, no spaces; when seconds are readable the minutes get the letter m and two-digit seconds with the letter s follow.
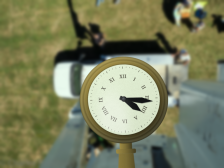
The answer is 4h16
